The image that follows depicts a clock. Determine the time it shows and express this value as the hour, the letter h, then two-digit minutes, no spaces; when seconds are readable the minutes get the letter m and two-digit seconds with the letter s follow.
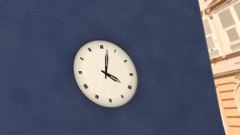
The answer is 4h02
